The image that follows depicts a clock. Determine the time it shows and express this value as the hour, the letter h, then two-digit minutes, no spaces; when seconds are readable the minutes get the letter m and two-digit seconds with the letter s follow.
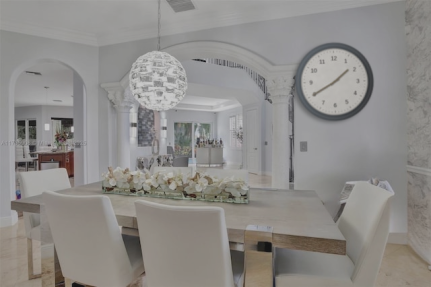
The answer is 1h40
